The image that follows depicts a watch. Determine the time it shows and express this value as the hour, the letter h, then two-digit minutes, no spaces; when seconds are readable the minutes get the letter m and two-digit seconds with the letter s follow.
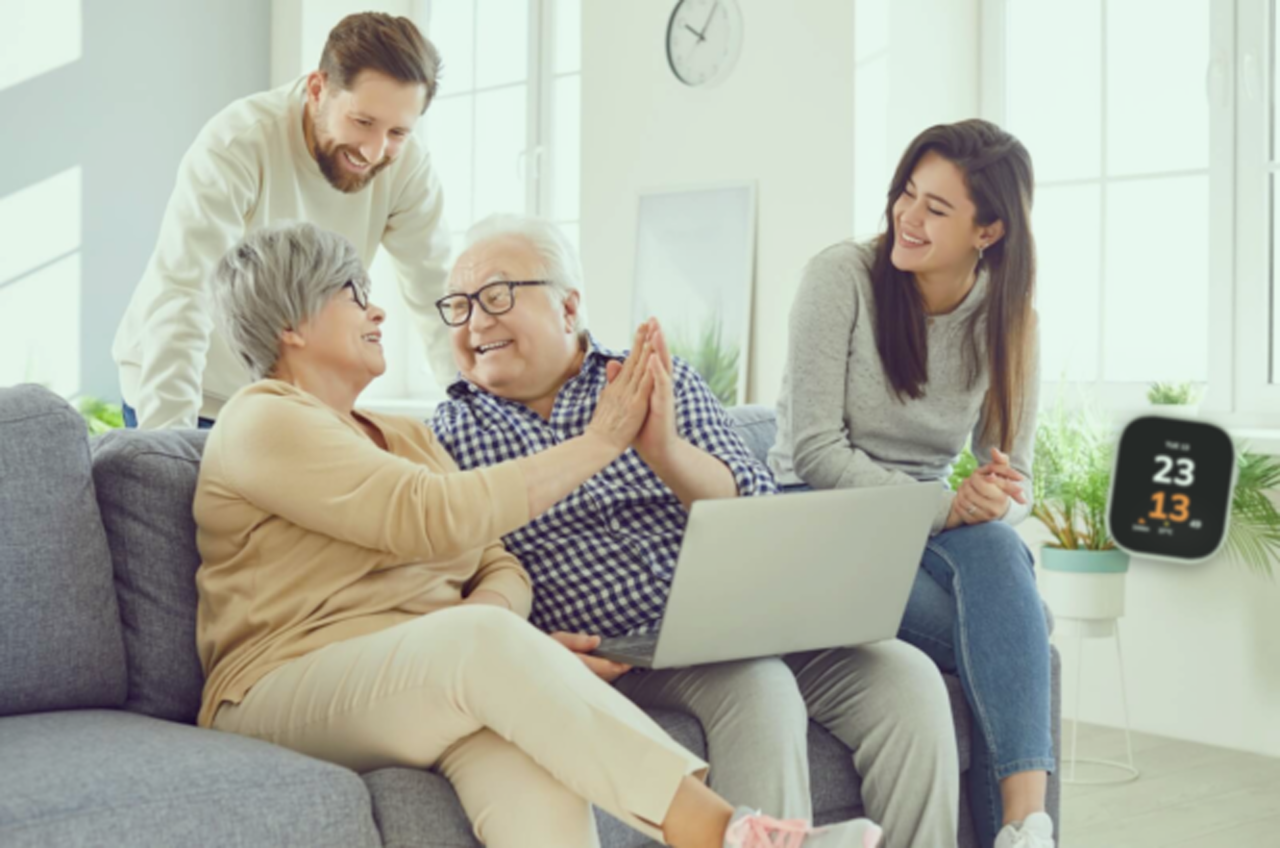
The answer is 23h13
